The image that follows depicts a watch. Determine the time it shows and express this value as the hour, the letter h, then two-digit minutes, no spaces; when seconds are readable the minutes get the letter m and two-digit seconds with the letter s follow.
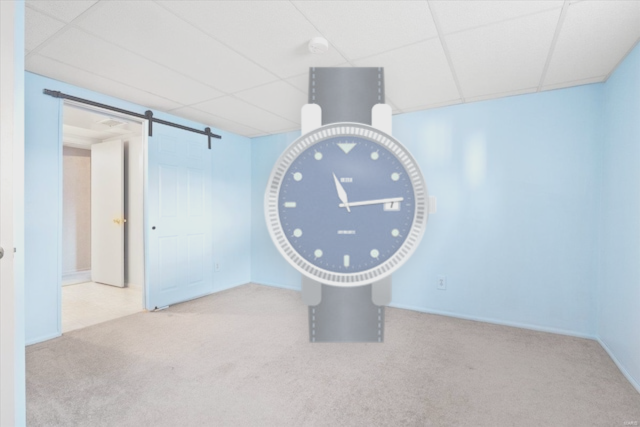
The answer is 11h14
